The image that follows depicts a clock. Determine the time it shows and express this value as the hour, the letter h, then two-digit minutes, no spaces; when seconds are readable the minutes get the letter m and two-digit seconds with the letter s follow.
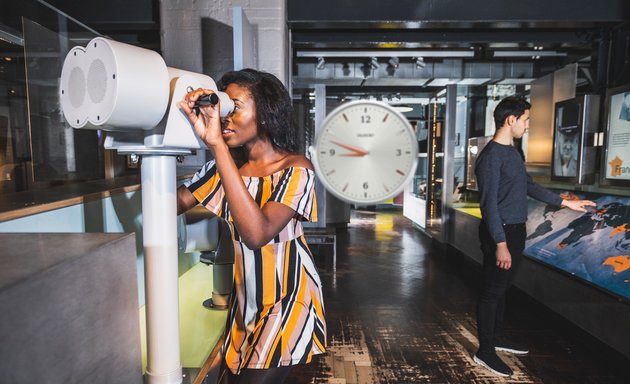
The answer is 8h48
